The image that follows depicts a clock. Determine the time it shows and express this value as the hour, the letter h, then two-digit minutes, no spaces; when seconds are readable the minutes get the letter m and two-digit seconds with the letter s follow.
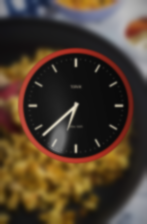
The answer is 6h38
